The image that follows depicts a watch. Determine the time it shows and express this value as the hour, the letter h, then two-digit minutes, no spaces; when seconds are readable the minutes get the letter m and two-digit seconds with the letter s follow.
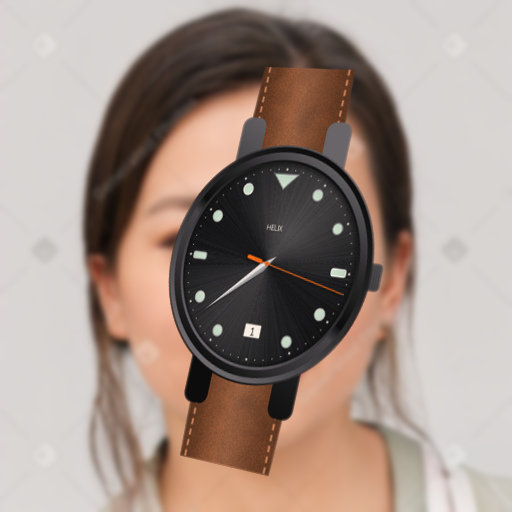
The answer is 7h38m17s
